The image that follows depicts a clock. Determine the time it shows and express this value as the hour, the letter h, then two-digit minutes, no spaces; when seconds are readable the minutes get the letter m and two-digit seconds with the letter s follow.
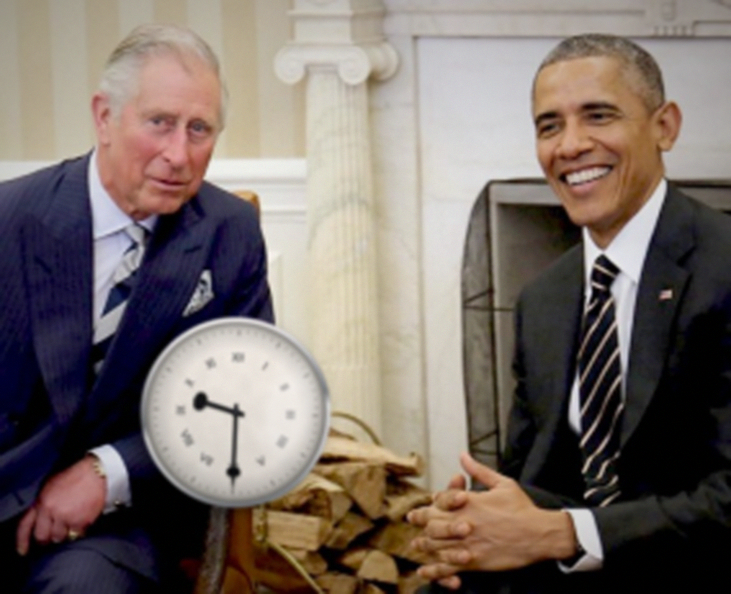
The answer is 9h30
